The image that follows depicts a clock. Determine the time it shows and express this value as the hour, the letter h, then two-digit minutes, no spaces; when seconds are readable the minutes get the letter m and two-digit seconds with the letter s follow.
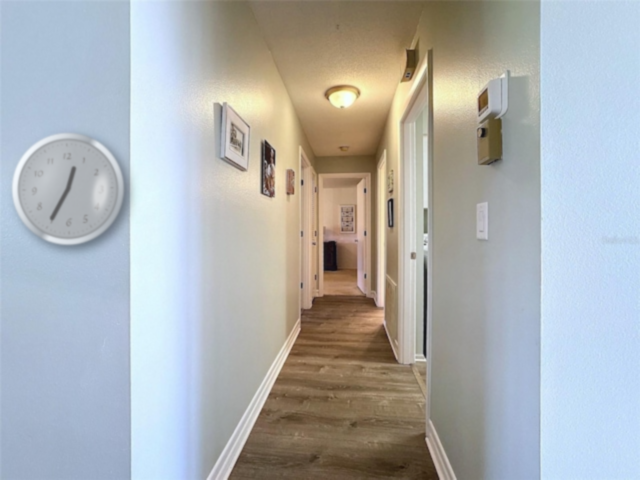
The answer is 12h35
